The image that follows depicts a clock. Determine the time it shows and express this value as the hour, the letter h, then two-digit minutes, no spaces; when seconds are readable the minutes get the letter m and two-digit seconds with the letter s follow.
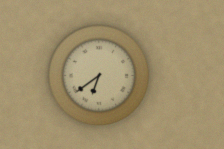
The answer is 6h39
